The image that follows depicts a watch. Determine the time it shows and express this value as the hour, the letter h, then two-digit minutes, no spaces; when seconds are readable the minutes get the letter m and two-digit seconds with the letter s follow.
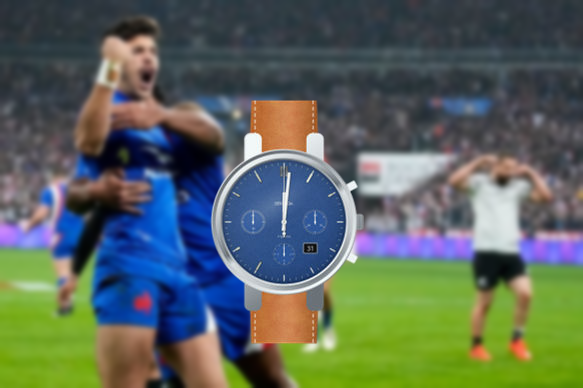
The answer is 12h01
